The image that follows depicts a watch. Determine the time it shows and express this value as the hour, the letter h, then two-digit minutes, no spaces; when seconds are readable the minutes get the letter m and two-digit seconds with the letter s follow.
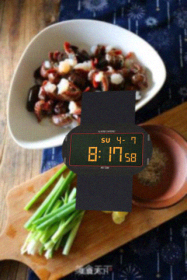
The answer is 8h17m58s
